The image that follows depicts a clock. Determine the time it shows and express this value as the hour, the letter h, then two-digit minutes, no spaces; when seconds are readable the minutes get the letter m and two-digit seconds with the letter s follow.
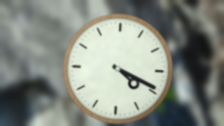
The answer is 4h19
